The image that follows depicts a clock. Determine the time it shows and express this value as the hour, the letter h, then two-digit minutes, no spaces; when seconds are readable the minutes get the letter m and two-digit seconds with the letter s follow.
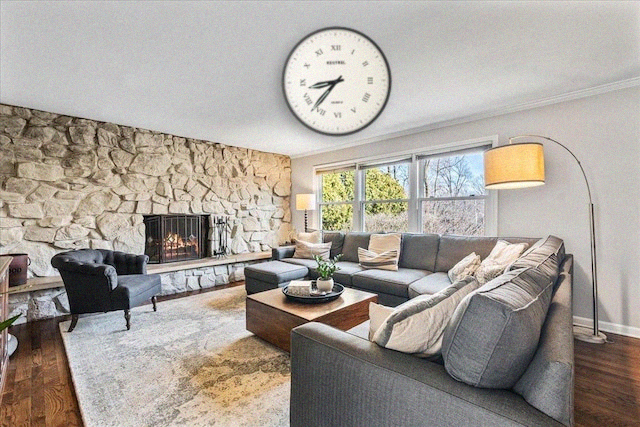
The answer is 8h37
